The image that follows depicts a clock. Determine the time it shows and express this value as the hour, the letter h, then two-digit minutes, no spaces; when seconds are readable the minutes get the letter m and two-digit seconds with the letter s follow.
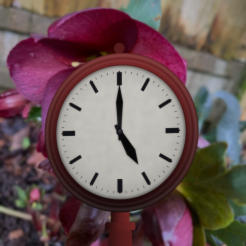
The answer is 5h00
